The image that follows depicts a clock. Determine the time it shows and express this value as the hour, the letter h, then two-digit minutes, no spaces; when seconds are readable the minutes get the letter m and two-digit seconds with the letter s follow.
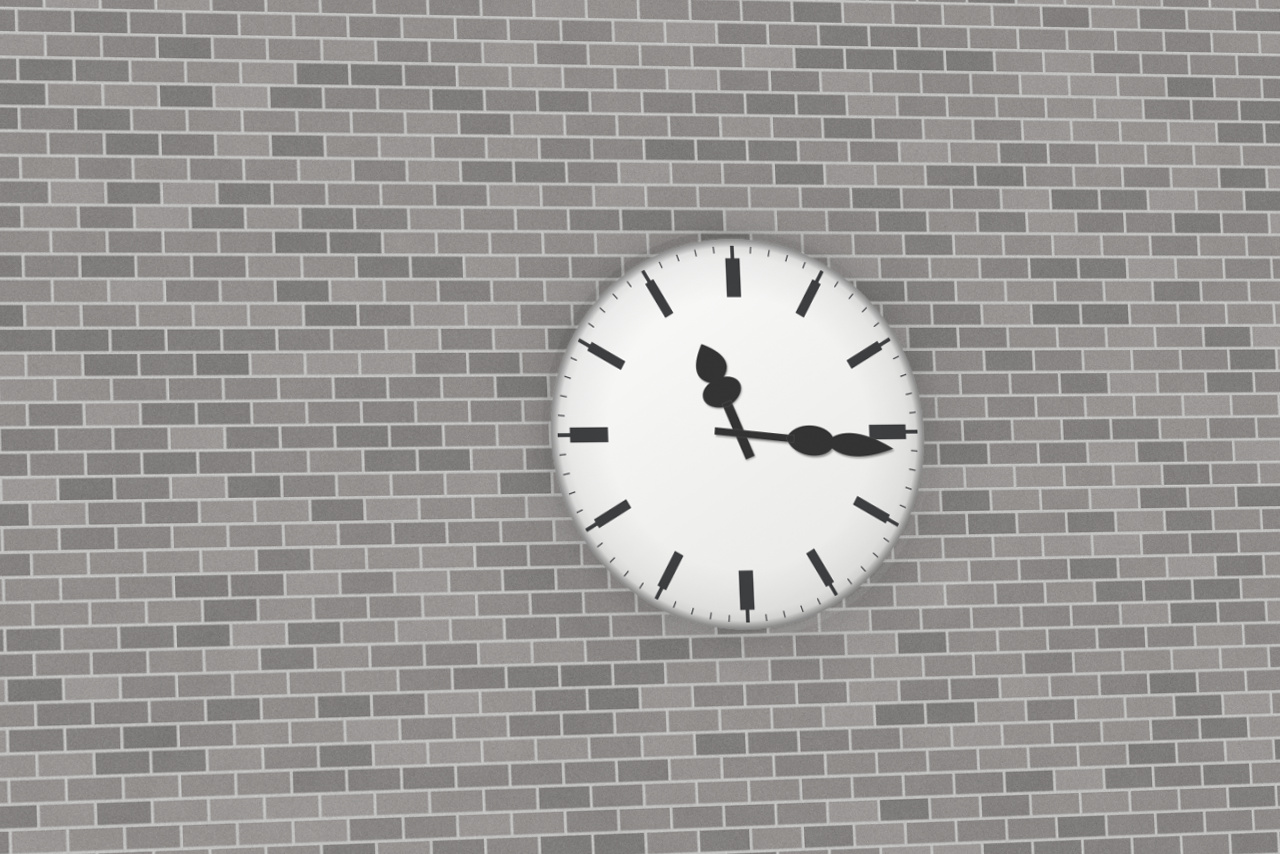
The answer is 11h16
